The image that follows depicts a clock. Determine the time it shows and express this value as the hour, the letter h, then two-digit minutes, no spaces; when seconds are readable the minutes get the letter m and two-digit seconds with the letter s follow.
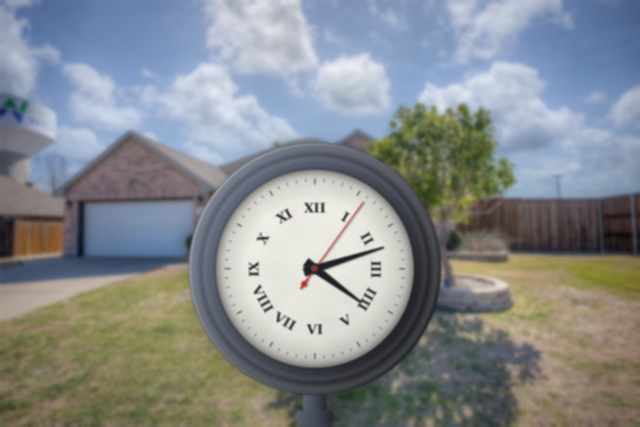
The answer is 4h12m06s
